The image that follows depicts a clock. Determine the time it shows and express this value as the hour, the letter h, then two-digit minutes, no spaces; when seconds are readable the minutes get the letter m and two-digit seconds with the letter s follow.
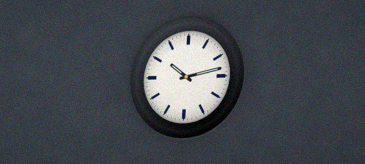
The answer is 10h13
